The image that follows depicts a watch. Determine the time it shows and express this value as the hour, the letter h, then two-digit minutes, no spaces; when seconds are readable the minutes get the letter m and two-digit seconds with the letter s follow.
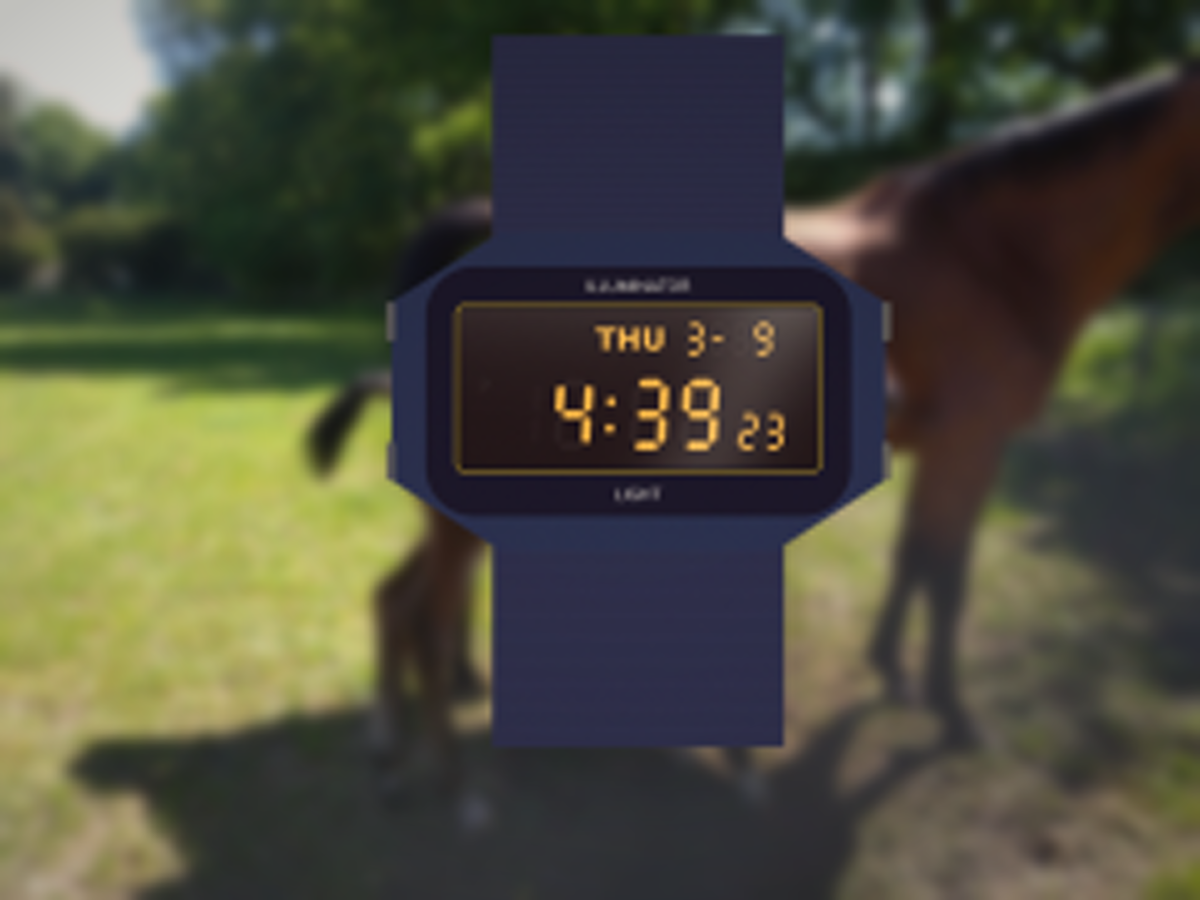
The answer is 4h39m23s
